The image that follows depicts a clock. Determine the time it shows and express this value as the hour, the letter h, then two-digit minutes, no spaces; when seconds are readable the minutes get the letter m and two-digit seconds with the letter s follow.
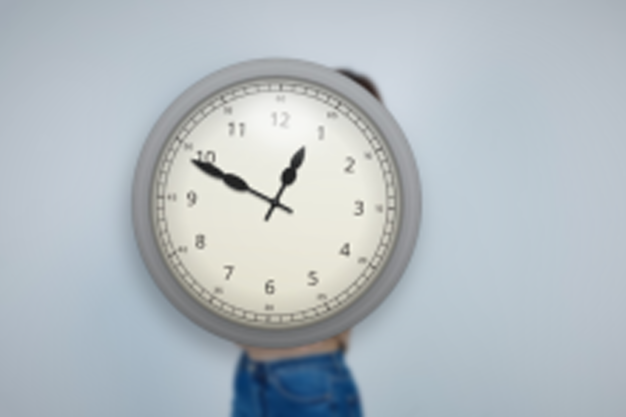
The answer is 12h49
